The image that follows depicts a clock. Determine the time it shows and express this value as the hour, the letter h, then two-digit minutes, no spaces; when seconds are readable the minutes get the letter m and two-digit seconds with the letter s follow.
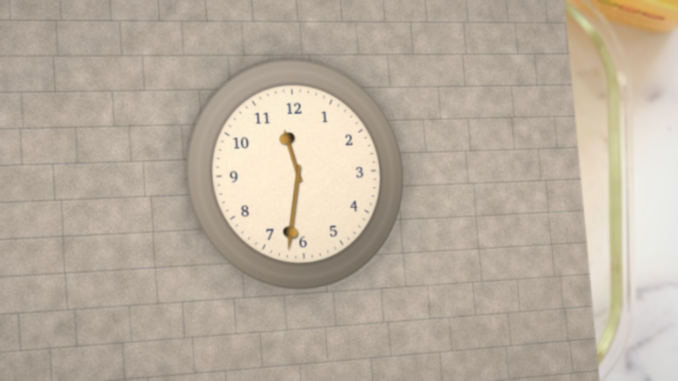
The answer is 11h32
